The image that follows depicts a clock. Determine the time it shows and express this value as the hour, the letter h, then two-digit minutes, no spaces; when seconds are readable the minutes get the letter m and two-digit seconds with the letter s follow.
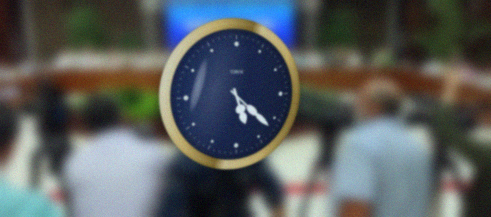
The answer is 5h22
